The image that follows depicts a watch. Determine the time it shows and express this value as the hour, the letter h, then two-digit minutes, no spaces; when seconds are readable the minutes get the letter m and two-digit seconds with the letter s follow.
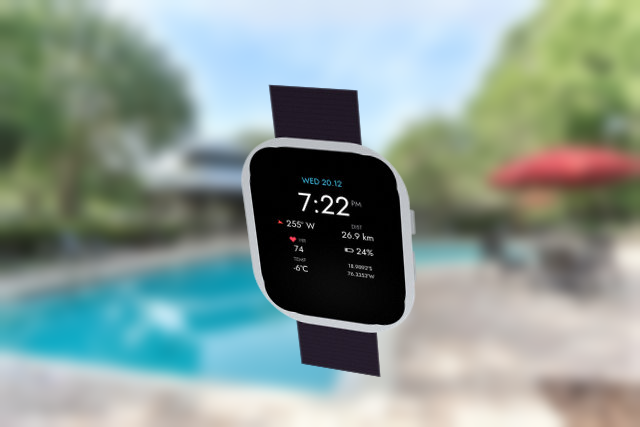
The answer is 7h22
